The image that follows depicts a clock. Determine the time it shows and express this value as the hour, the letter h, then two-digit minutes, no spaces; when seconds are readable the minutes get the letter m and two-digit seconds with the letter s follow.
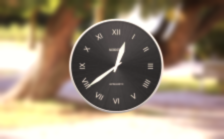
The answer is 12h39
